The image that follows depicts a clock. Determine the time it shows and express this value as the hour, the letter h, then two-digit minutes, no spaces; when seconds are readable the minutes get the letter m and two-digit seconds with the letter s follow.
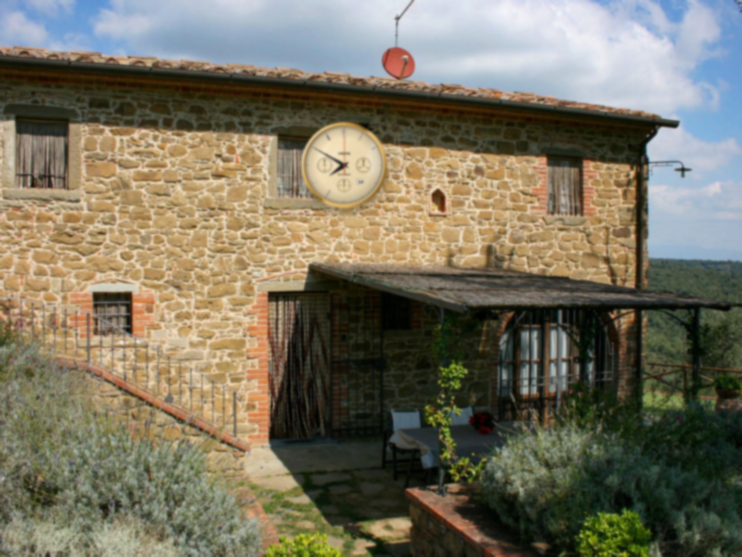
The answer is 7h50
